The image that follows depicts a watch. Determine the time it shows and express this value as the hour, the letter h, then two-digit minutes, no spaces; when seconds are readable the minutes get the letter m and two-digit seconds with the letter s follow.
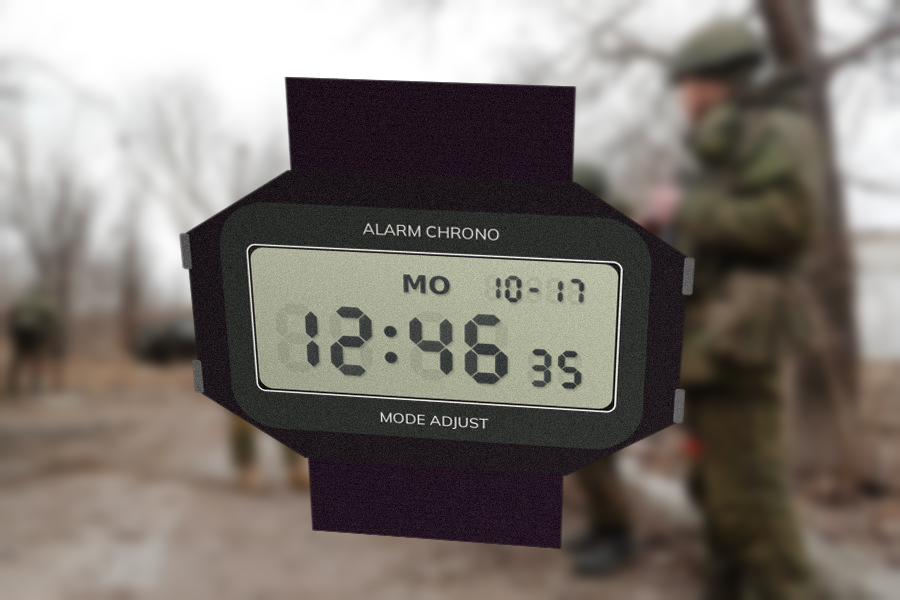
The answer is 12h46m35s
